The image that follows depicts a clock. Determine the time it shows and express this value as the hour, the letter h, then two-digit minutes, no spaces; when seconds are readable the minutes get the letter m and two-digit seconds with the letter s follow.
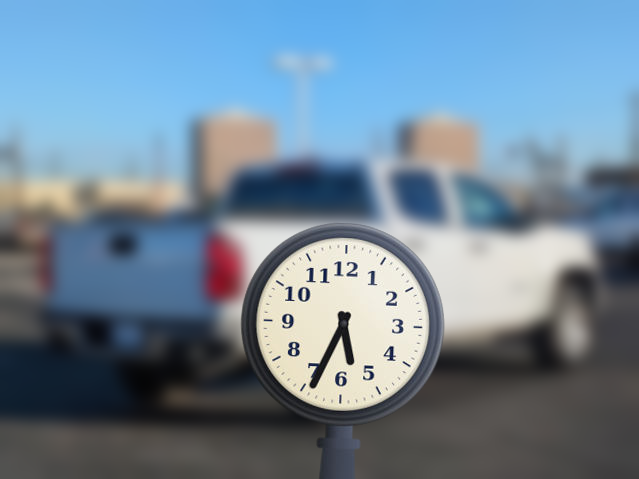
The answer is 5h34
